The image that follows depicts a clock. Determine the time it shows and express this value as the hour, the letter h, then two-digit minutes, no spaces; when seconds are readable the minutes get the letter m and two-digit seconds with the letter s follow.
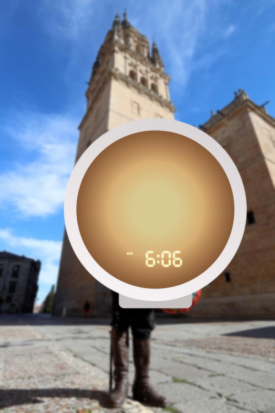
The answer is 6h06
